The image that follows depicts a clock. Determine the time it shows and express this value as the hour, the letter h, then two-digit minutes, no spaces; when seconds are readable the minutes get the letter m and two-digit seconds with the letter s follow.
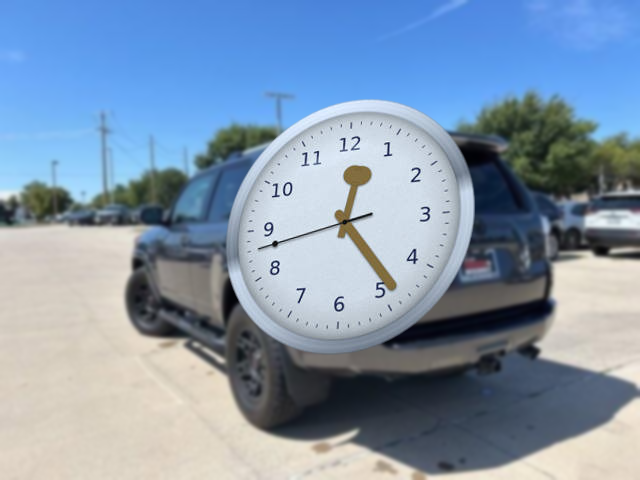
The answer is 12h23m43s
